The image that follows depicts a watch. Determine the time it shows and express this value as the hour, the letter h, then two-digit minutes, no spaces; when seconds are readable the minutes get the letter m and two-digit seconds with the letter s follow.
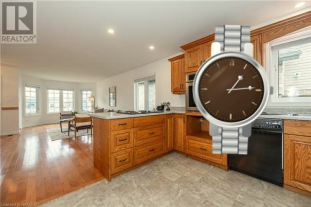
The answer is 1h14
